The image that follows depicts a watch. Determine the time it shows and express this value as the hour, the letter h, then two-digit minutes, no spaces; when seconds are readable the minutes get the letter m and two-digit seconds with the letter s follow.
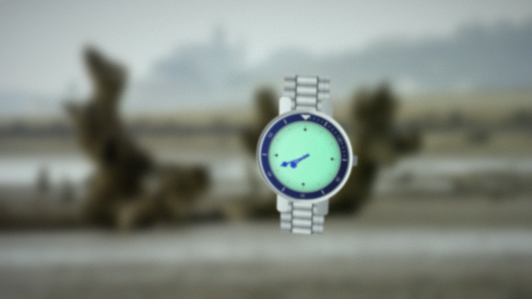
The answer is 7h41
